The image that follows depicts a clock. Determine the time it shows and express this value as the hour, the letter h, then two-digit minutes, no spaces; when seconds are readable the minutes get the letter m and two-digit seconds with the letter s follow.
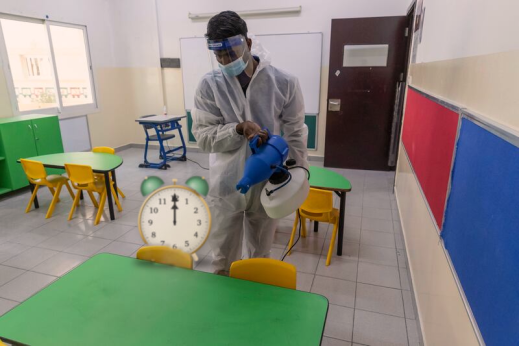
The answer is 12h00
